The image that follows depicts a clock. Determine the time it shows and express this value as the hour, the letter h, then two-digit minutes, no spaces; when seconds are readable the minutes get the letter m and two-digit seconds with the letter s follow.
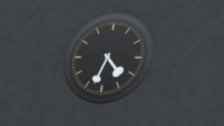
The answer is 4h33
